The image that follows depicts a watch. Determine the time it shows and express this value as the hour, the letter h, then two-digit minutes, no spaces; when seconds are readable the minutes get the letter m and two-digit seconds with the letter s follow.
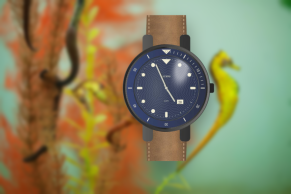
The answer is 4h56
